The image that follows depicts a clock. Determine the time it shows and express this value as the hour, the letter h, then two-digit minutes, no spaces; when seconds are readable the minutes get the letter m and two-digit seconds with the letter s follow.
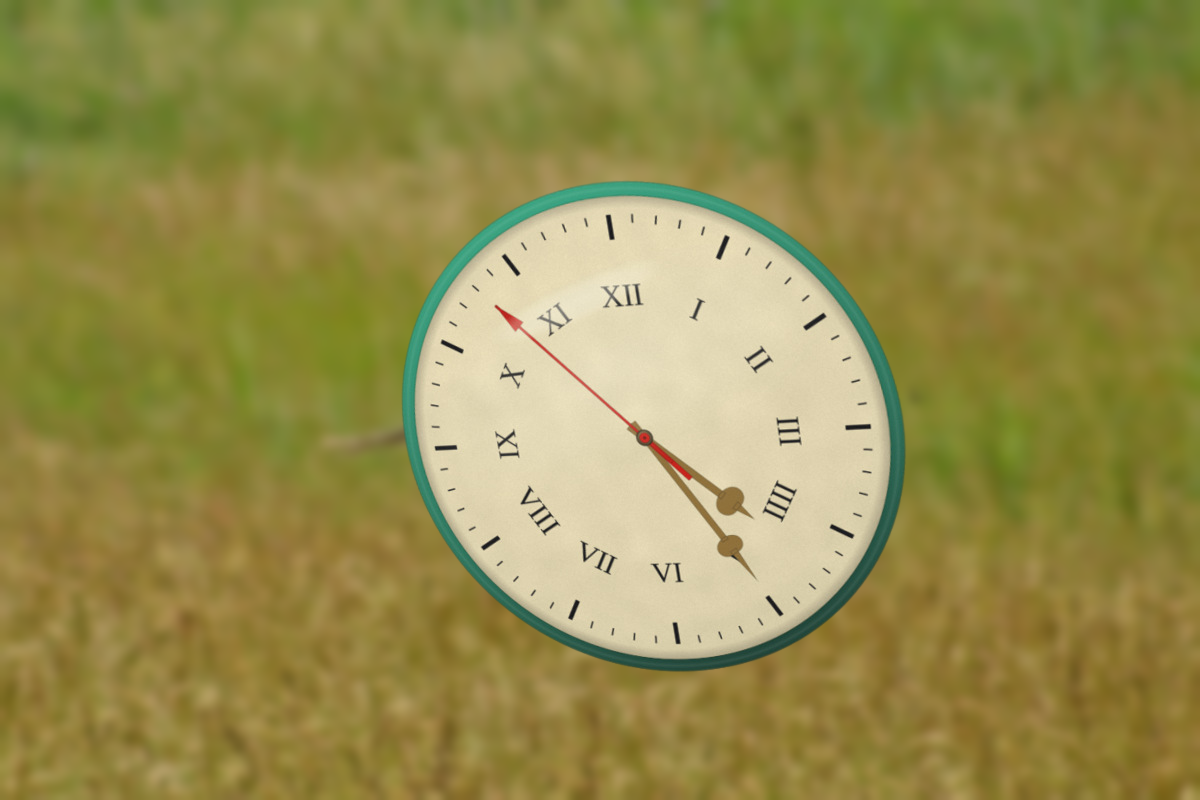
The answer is 4h24m53s
